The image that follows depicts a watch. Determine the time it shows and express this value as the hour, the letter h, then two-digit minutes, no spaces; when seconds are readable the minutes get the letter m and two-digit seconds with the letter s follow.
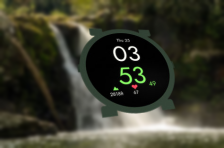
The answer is 3h53
